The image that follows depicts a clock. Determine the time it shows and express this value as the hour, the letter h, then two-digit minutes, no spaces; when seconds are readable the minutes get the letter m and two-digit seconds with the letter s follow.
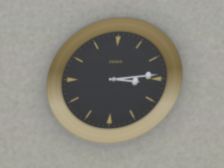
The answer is 3h14
